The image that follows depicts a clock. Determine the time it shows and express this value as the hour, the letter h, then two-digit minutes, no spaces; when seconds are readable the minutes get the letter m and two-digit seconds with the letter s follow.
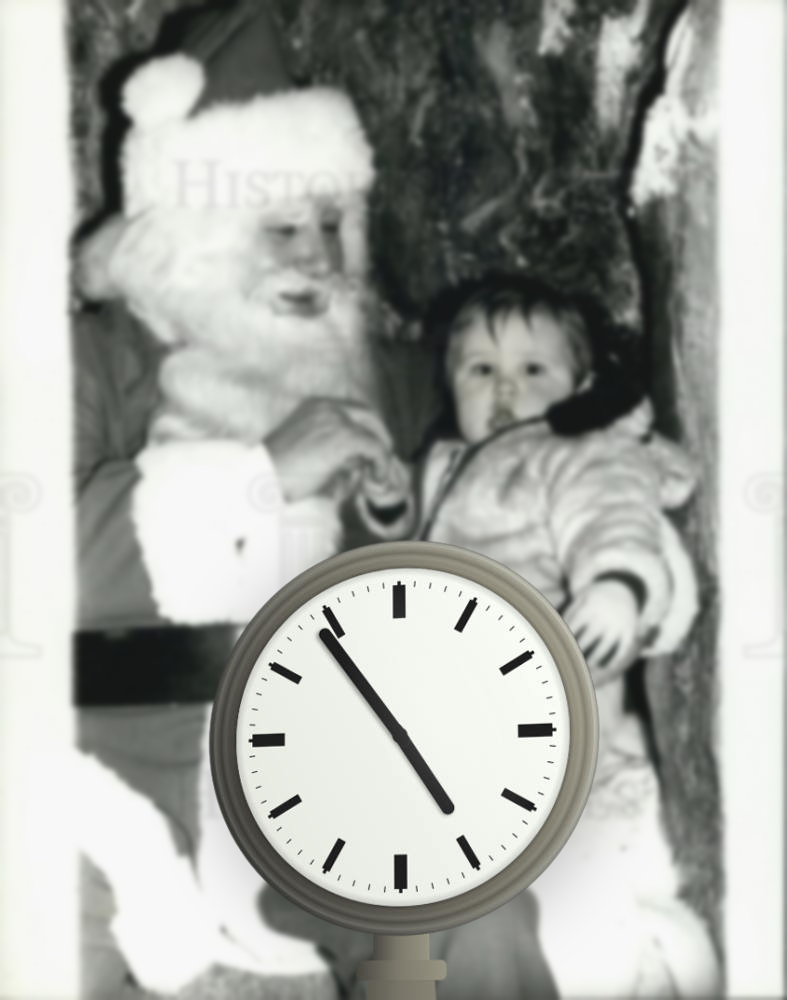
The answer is 4h54
